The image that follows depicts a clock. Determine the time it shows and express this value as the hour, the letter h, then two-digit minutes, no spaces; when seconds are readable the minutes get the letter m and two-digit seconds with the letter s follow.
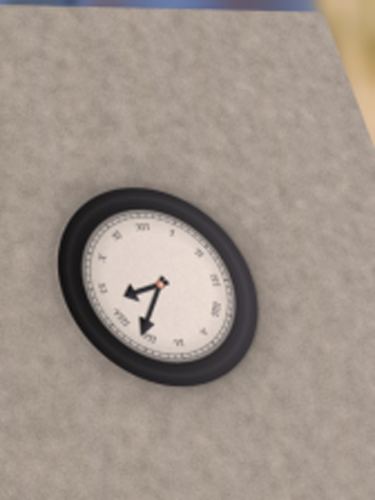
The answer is 8h36
